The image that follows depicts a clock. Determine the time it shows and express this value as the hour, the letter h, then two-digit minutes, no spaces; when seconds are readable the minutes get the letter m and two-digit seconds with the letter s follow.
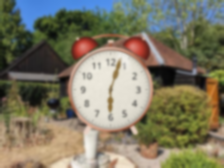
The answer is 6h03
